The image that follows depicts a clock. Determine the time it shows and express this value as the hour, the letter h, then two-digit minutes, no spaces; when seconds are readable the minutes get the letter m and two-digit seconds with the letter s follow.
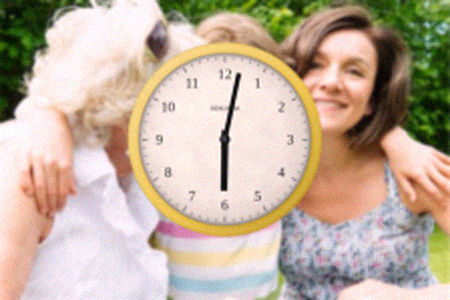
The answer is 6h02
